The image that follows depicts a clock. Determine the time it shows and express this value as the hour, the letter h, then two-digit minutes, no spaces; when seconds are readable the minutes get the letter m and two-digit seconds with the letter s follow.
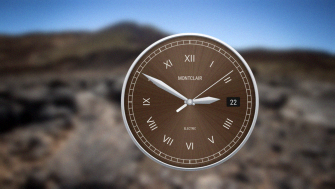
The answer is 2h50m09s
